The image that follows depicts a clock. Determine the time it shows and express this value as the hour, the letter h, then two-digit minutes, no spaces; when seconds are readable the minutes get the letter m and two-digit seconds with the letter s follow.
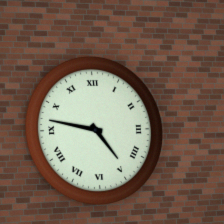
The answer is 4h47
